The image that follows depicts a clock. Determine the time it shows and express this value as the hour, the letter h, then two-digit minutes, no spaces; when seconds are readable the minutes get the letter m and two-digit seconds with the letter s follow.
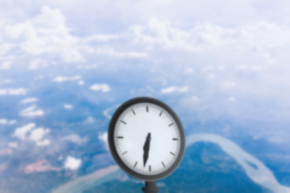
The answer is 6h32
